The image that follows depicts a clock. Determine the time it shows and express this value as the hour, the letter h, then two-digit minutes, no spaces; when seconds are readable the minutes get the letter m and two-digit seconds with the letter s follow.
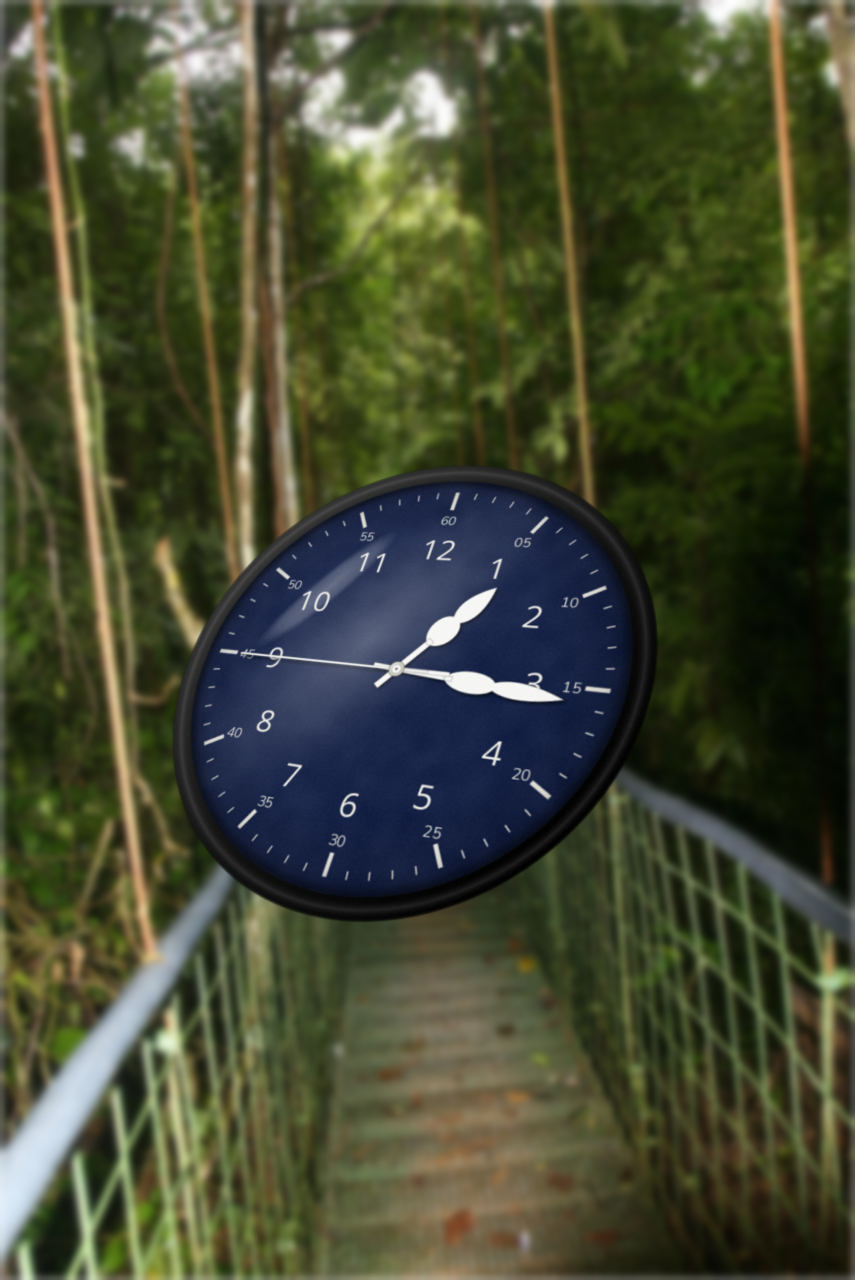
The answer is 1h15m45s
